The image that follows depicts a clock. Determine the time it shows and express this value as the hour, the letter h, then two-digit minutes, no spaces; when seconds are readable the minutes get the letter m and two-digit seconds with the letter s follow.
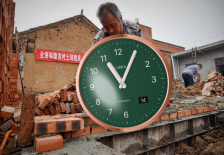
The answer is 11h05
